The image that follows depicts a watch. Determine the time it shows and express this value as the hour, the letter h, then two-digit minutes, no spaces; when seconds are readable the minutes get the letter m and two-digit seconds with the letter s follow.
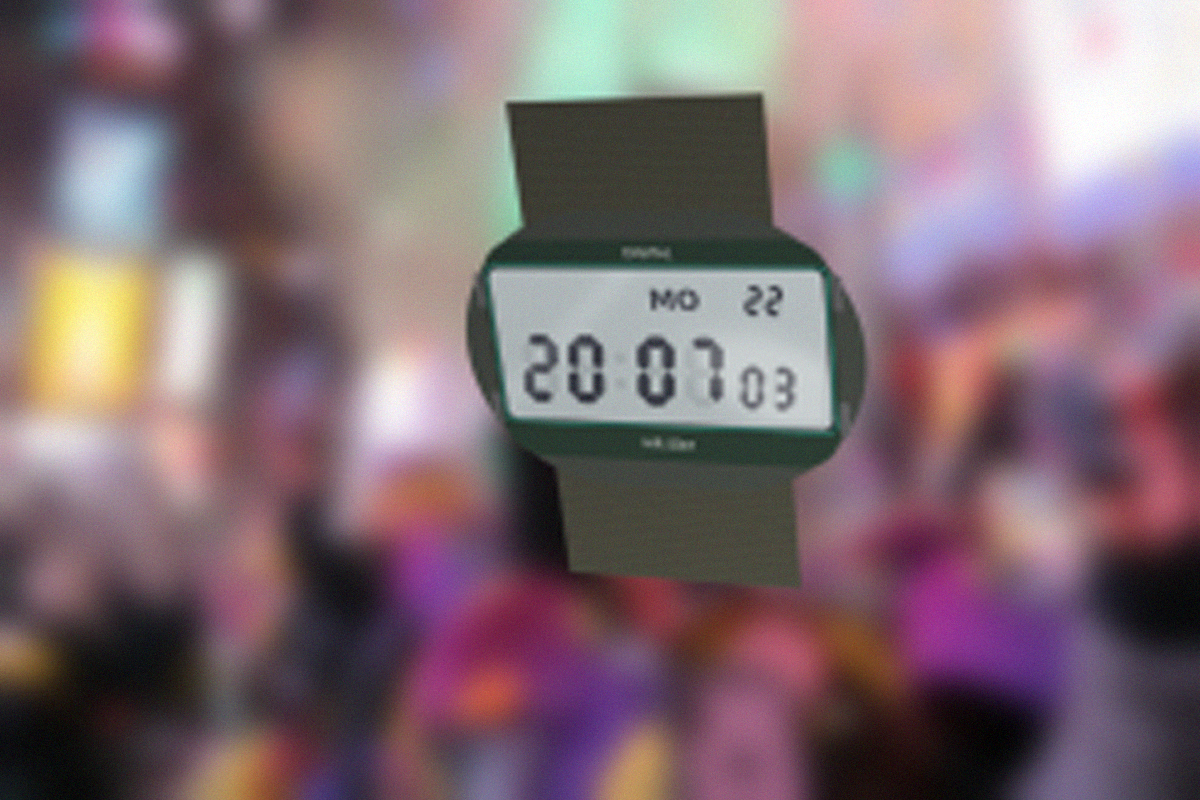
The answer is 20h07m03s
